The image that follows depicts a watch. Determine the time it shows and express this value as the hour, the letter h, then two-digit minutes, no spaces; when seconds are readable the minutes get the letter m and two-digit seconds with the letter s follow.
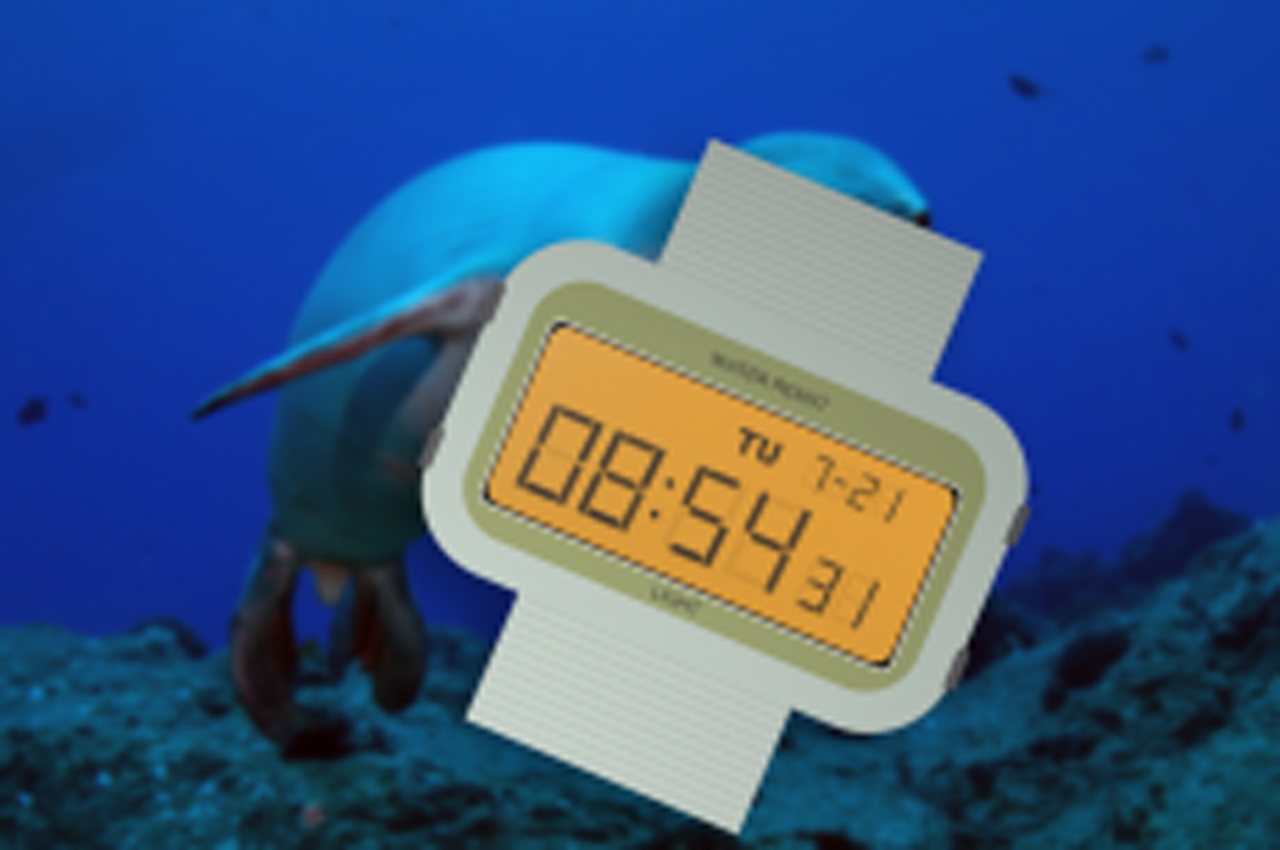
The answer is 8h54m31s
